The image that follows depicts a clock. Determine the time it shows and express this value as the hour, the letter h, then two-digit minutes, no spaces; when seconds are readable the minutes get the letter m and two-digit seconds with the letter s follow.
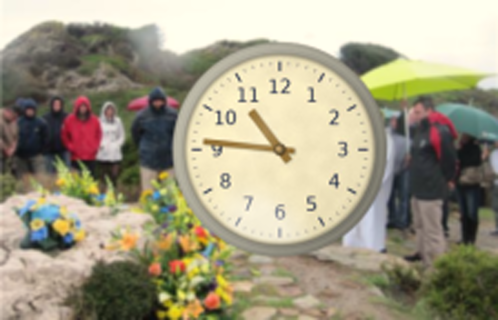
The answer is 10h46
